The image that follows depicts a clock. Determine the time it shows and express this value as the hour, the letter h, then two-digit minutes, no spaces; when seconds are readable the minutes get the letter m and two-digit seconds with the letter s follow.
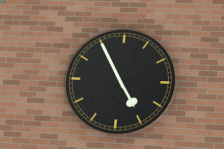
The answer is 4h55
